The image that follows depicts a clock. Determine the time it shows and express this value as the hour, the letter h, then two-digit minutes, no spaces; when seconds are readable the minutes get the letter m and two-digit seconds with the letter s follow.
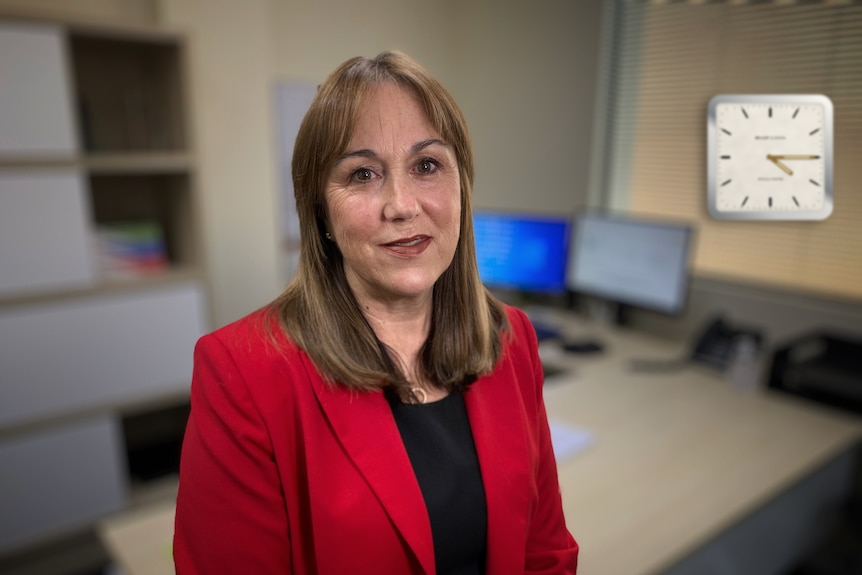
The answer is 4h15
